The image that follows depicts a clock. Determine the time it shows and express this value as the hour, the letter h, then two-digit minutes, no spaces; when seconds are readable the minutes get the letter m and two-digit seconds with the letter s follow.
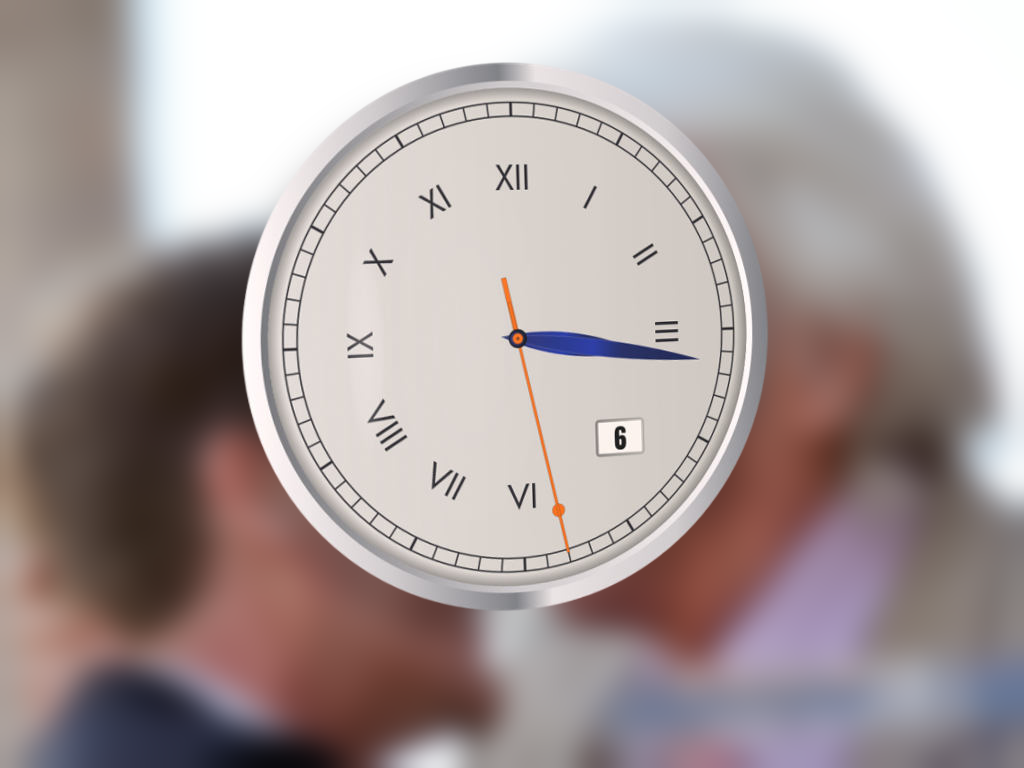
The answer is 3h16m28s
